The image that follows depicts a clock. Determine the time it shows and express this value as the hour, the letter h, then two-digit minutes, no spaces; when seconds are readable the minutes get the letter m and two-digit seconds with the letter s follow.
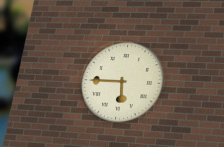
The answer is 5h45
